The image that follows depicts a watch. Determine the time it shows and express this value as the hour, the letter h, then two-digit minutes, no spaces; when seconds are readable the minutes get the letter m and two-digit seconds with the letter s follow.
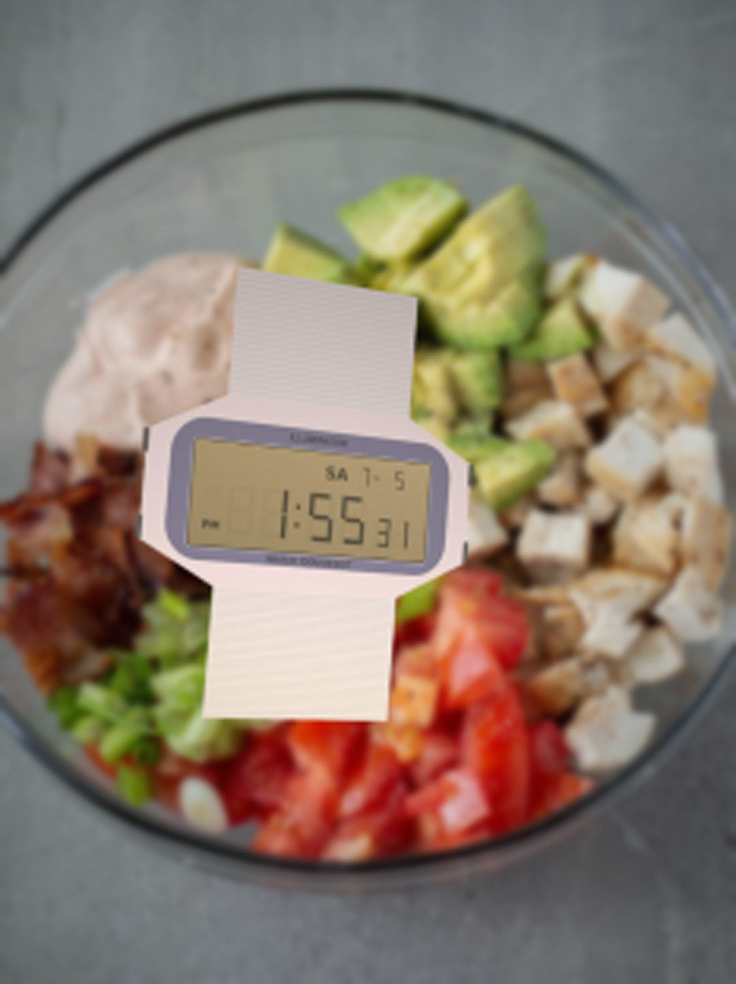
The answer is 1h55m31s
